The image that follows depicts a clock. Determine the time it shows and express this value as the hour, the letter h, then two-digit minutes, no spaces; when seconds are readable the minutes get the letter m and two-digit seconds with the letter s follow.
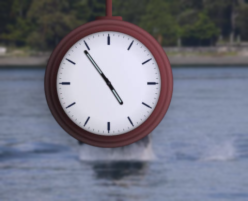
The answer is 4h54
